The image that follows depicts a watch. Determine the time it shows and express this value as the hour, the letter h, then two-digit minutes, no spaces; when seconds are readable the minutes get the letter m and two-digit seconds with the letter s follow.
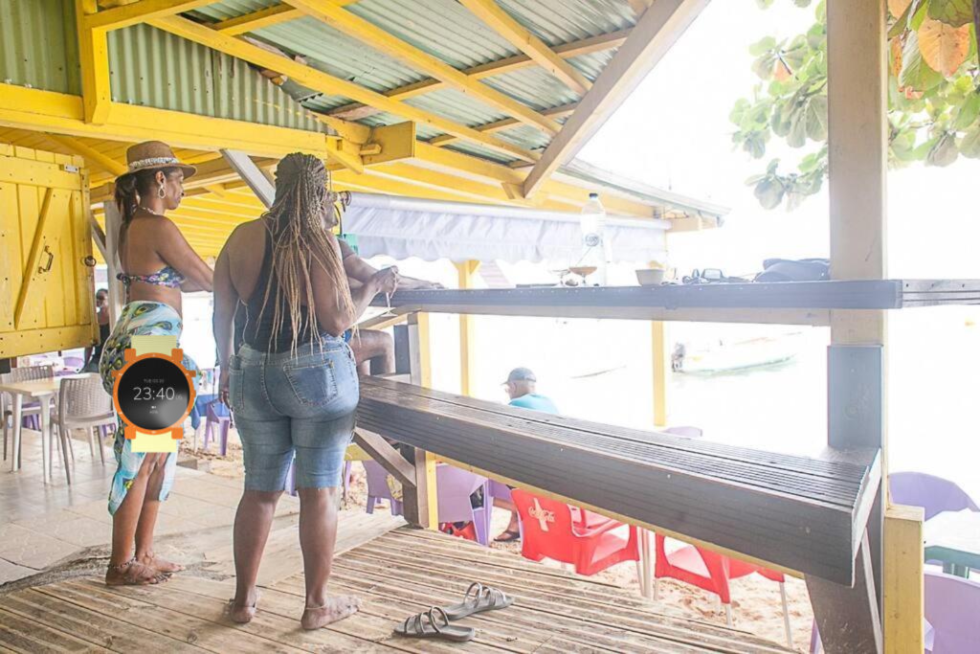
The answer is 23h40
